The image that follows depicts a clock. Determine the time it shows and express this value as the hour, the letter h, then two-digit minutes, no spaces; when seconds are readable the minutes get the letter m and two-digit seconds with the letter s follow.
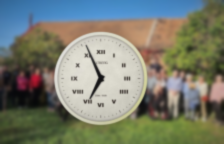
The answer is 6h56
